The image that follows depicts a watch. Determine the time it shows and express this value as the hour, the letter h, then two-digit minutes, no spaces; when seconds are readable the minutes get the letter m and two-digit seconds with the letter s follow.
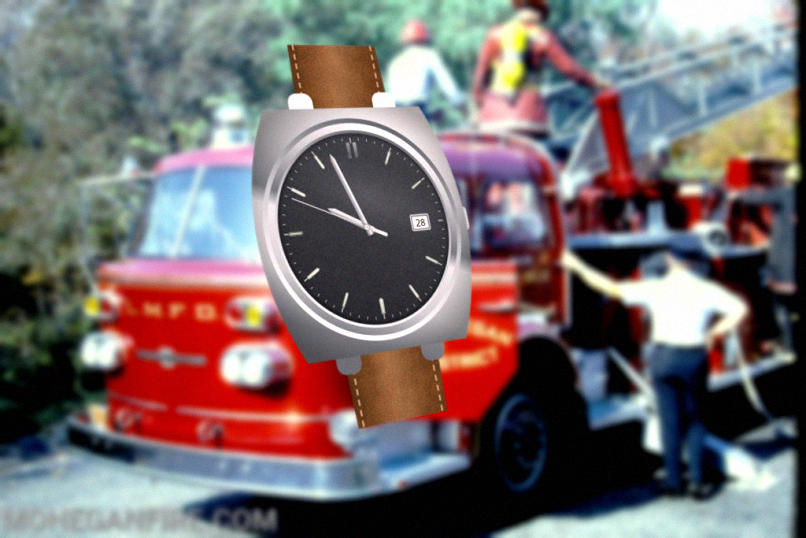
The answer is 9h56m49s
